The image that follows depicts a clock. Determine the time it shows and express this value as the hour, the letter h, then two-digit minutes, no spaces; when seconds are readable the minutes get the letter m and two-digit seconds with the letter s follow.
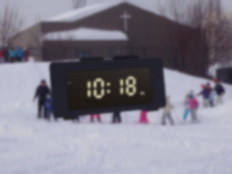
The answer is 10h18
